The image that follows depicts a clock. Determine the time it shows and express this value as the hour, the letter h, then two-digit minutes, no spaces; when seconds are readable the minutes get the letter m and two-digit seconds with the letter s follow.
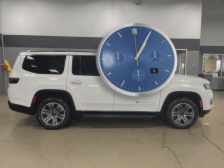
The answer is 1h05
